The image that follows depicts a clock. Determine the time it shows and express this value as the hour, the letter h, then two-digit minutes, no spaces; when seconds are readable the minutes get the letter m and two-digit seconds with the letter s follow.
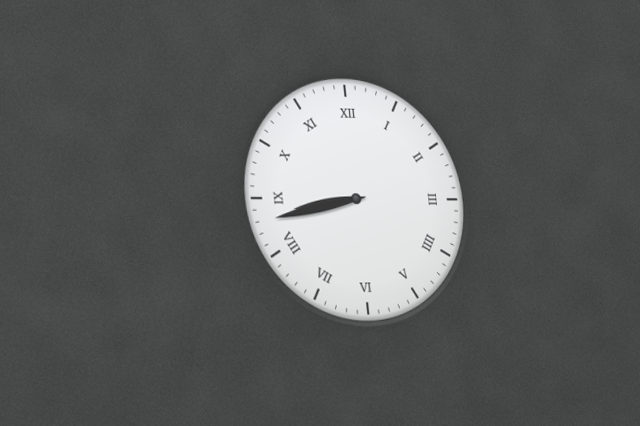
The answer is 8h43
